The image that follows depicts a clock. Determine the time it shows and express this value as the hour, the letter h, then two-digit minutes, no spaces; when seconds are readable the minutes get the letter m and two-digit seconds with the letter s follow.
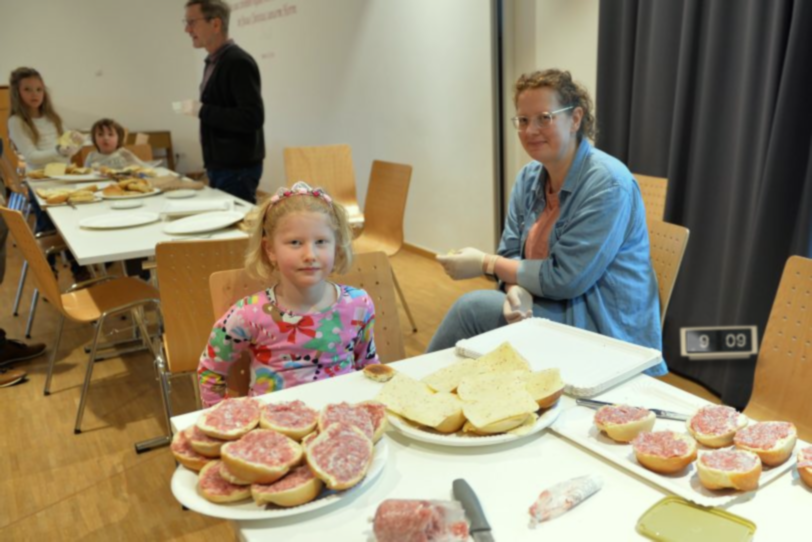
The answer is 9h09
